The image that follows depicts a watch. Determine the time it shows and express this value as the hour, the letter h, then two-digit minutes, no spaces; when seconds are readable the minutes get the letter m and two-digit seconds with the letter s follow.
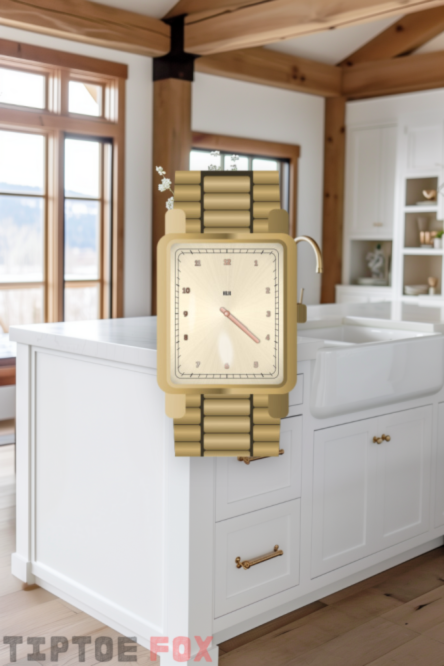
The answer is 4h22
